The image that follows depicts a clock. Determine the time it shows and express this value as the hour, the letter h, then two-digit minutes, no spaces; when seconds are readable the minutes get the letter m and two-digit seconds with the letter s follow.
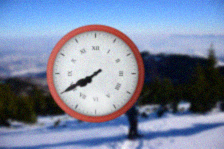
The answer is 7h40
